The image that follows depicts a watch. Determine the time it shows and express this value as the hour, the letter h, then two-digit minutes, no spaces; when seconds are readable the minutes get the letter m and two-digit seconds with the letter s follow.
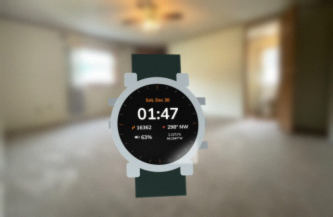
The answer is 1h47
